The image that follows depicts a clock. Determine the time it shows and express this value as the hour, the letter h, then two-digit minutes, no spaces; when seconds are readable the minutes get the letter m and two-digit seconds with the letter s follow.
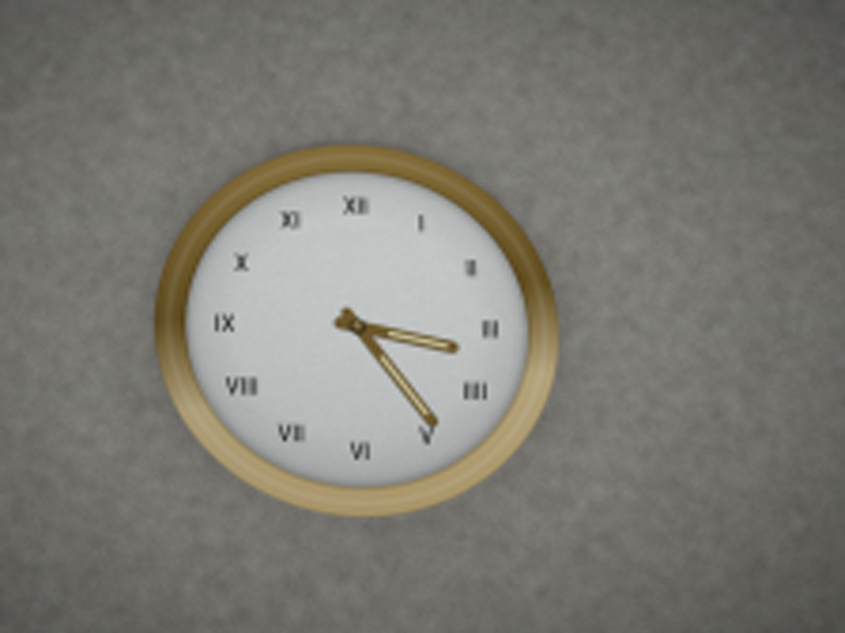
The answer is 3h24
